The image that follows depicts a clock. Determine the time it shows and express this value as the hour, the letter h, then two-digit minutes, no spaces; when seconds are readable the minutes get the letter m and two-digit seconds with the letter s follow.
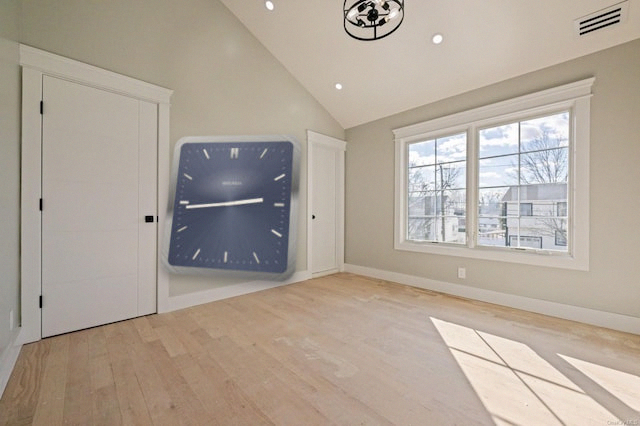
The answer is 2h44
